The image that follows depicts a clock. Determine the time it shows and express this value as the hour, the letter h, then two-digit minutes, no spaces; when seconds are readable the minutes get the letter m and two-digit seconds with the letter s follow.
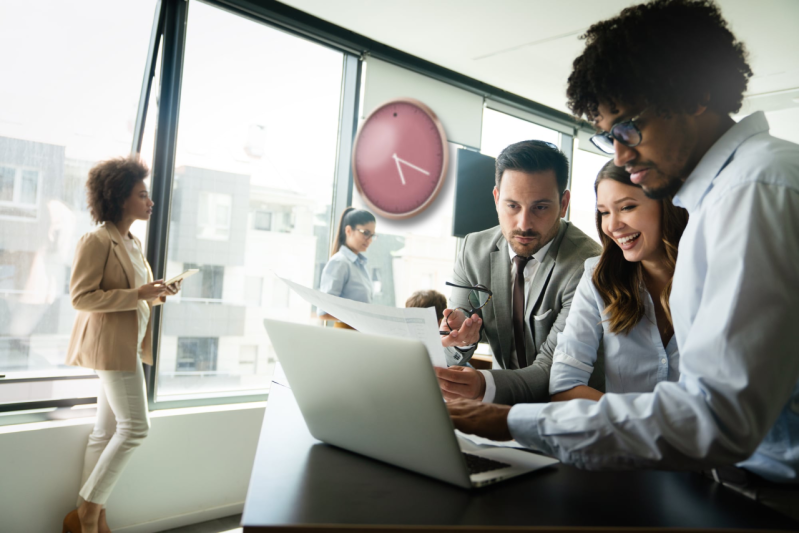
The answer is 5h19
